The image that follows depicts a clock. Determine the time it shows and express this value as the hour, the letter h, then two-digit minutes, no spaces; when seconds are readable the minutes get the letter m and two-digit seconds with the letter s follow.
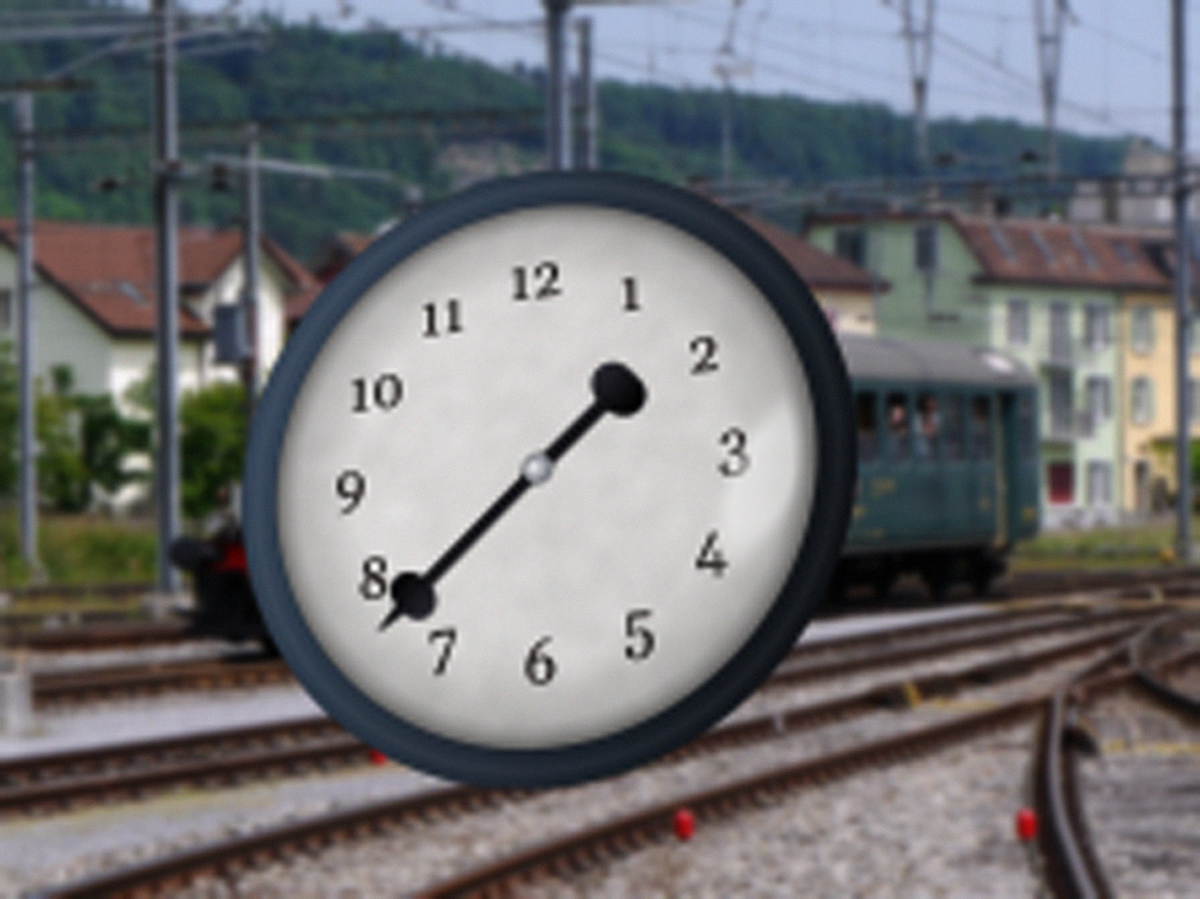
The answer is 1h38
